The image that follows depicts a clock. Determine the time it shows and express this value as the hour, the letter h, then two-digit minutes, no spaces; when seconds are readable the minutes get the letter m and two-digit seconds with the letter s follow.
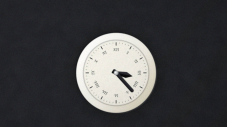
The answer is 3h23
